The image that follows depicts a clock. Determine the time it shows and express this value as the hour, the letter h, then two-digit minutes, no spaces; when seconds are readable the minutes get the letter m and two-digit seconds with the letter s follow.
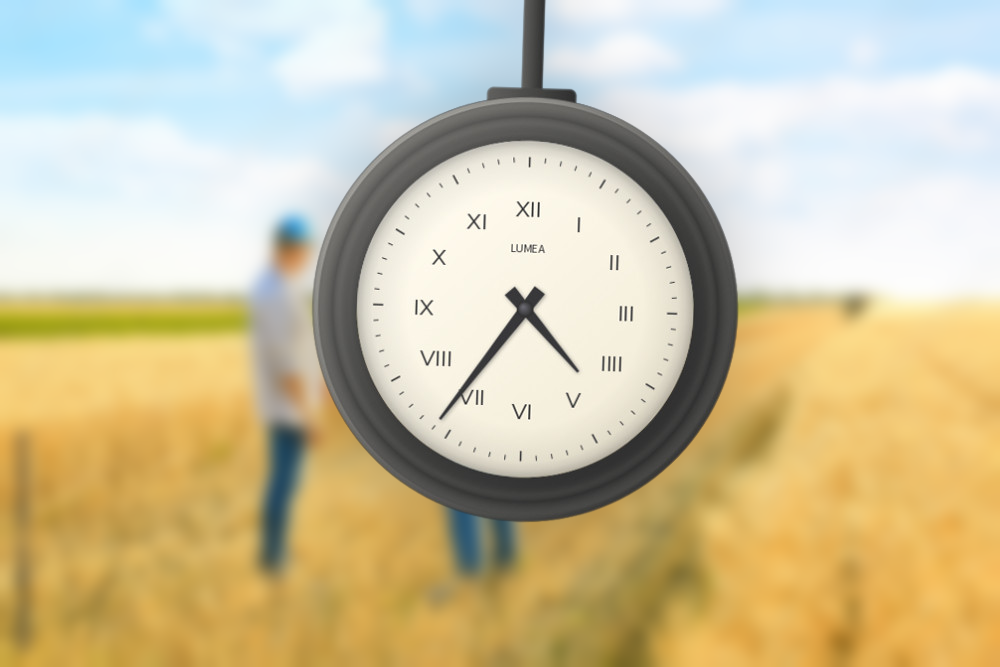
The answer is 4h36
